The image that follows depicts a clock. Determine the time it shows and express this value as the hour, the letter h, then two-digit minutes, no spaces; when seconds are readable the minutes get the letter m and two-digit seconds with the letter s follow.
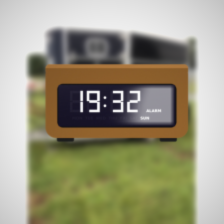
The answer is 19h32
